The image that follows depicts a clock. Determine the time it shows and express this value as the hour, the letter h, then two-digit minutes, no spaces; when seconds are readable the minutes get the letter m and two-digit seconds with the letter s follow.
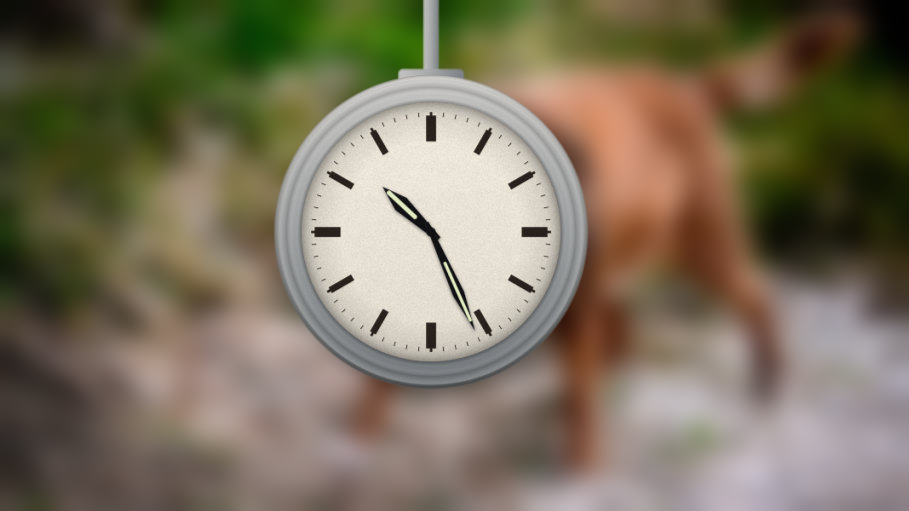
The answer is 10h26
